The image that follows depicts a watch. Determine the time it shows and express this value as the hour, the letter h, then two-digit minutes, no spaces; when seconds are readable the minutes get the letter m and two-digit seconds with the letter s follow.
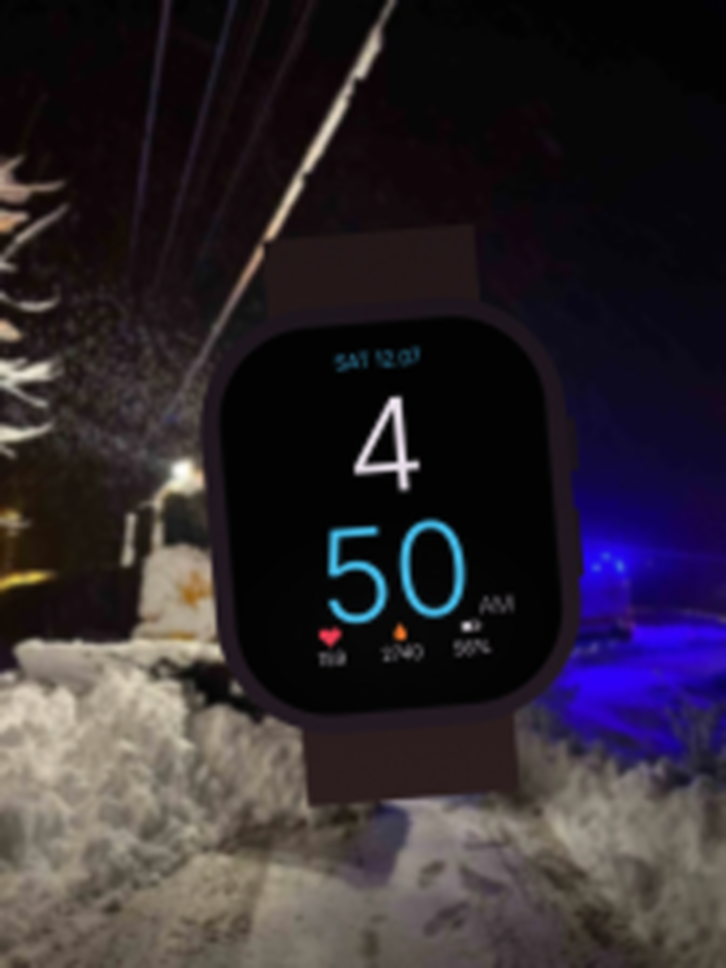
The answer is 4h50
